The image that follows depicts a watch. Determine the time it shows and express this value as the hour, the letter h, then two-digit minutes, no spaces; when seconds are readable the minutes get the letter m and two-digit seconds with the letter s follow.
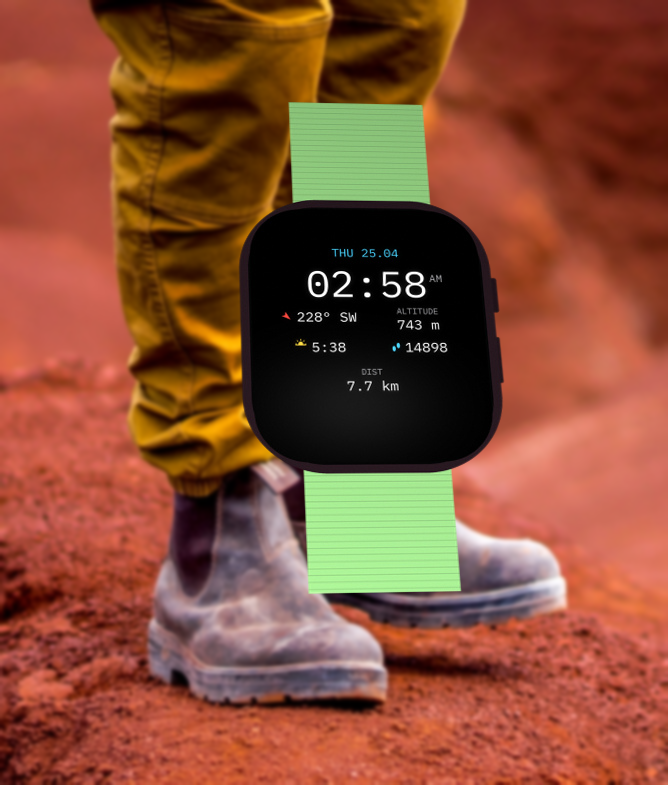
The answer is 2h58
